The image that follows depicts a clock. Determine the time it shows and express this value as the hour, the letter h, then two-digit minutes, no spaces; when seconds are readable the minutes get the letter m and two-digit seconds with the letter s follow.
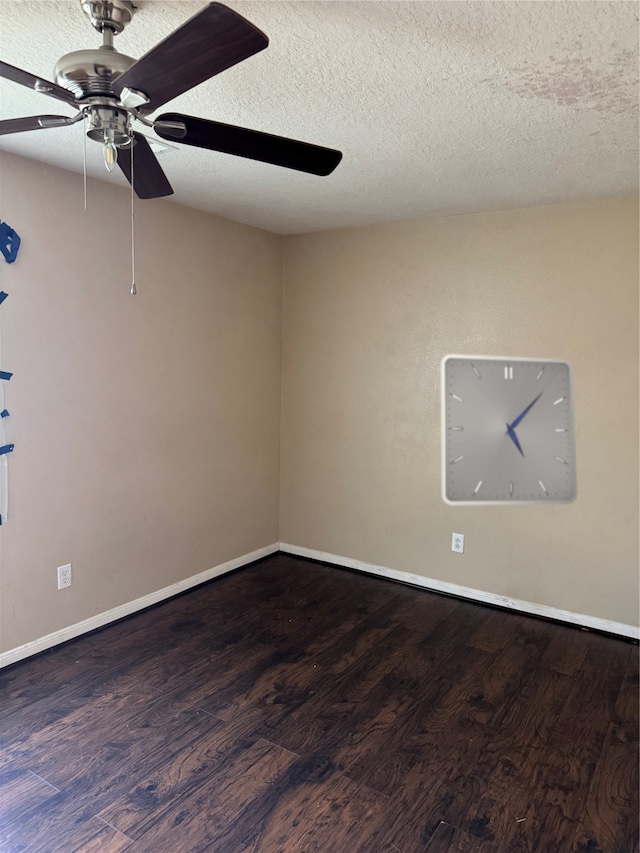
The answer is 5h07
